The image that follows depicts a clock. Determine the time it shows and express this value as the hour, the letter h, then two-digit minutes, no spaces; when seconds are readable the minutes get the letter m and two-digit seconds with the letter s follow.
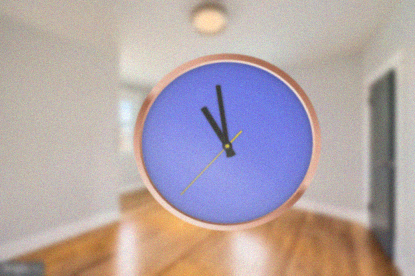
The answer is 10h58m37s
